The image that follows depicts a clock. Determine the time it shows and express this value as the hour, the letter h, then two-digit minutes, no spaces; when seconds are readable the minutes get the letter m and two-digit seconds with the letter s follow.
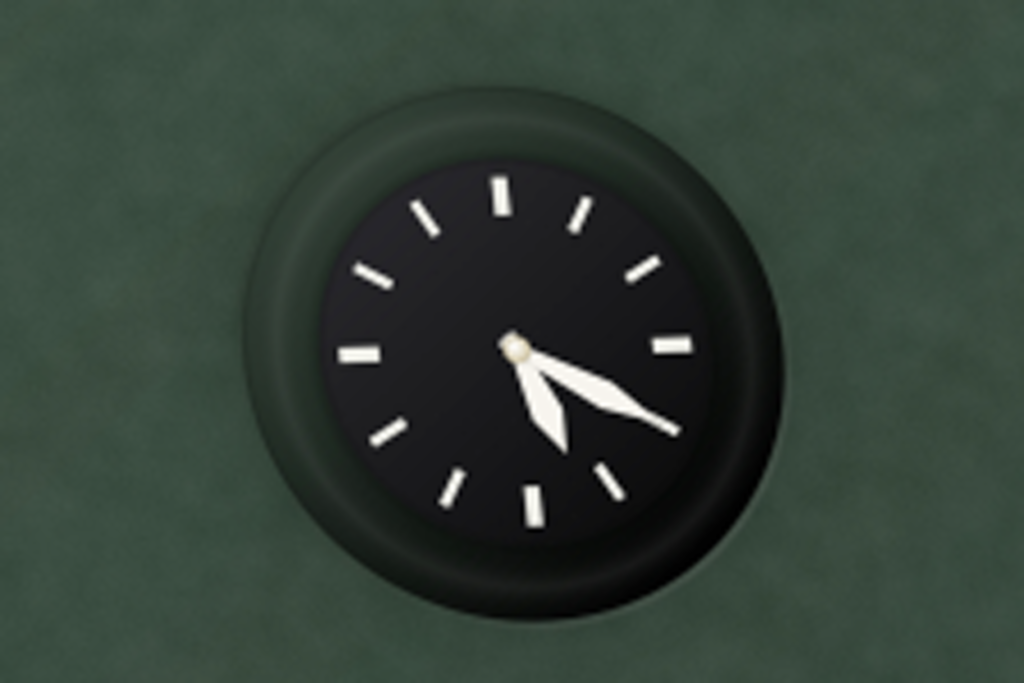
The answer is 5h20
